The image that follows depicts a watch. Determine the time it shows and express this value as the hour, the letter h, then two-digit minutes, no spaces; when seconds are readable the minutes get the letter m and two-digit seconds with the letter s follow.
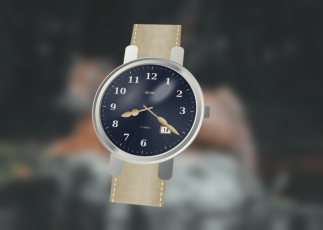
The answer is 8h21
